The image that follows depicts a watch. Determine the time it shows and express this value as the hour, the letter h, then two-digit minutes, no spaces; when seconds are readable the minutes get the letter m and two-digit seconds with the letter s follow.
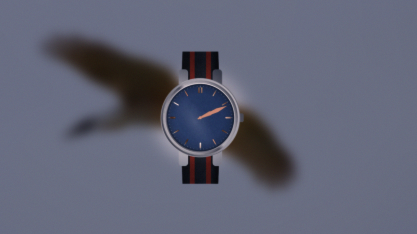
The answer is 2h11
